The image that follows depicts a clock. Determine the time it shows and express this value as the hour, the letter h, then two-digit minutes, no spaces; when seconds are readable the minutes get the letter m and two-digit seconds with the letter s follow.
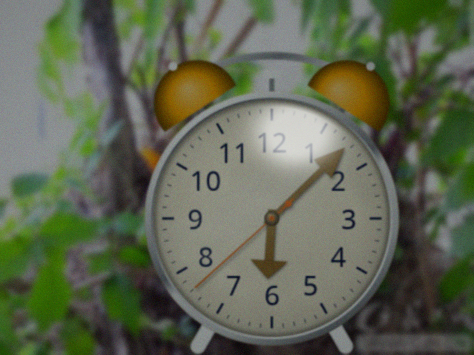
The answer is 6h07m38s
